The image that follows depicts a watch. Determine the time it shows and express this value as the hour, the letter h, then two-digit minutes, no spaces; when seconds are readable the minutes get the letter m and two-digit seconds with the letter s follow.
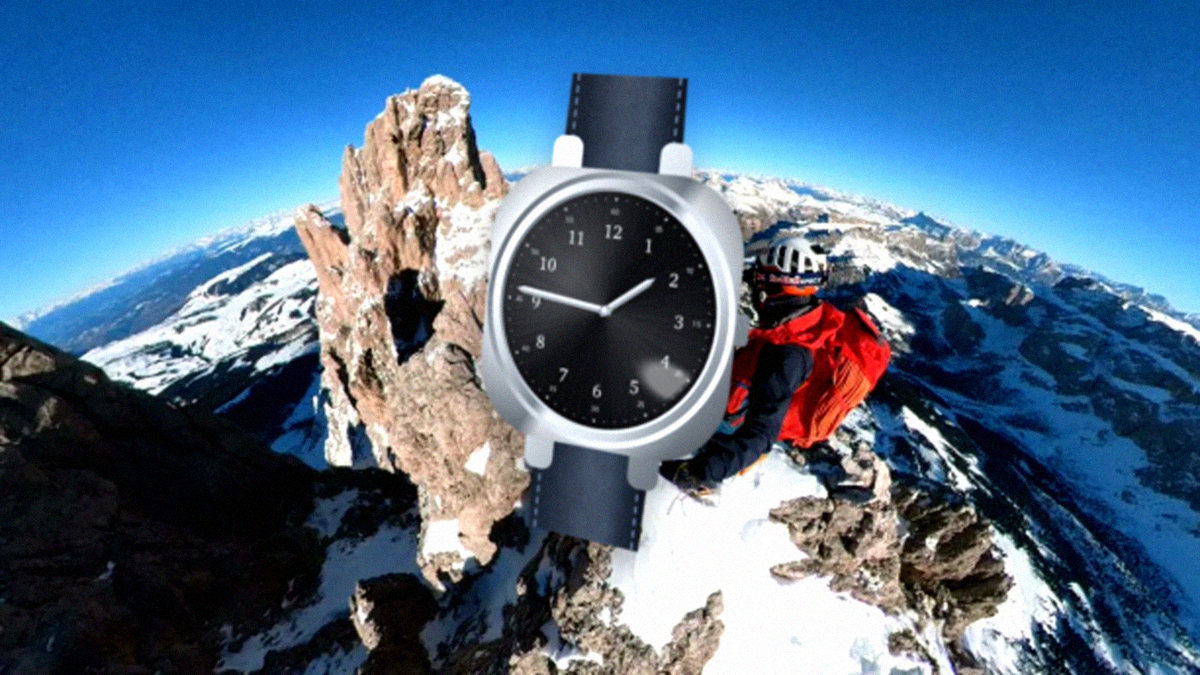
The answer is 1h46
